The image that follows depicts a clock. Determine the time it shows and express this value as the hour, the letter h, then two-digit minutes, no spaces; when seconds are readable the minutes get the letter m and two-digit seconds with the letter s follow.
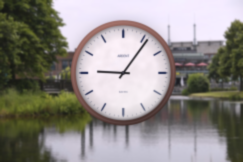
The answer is 9h06
